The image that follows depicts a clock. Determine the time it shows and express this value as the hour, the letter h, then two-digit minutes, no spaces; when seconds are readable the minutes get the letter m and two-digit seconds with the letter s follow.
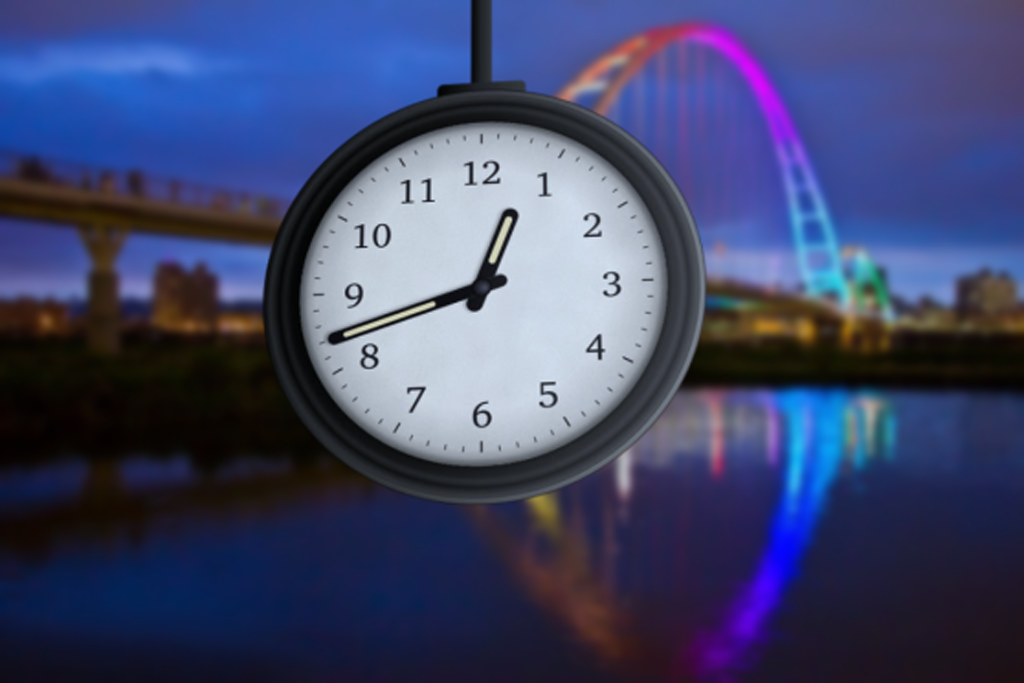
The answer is 12h42
